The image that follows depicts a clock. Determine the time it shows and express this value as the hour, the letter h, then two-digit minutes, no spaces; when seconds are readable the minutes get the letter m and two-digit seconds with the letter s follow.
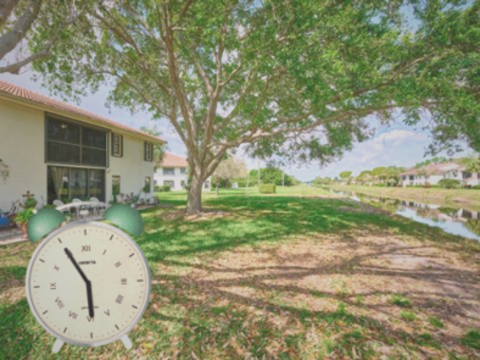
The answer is 5h55
